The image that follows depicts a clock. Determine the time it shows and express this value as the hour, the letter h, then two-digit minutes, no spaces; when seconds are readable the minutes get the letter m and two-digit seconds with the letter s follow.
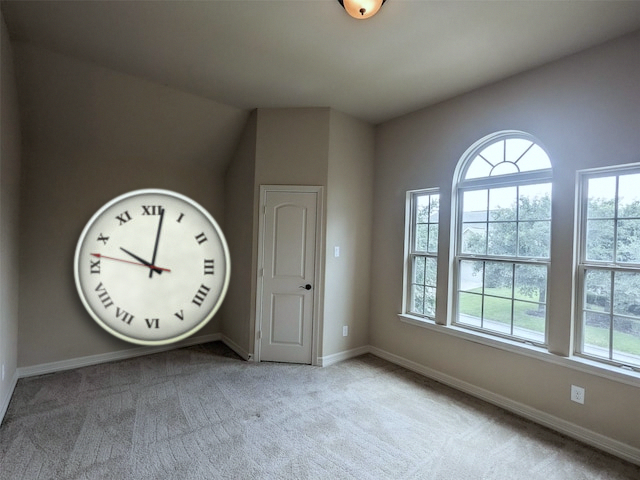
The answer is 10h01m47s
